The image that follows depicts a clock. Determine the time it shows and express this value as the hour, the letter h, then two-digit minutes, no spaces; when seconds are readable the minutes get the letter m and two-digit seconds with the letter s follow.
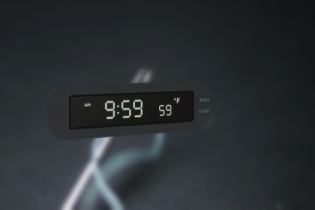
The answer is 9h59
